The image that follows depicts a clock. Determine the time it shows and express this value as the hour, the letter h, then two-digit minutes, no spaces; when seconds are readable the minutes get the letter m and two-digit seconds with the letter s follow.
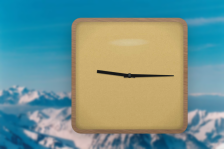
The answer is 9h15
